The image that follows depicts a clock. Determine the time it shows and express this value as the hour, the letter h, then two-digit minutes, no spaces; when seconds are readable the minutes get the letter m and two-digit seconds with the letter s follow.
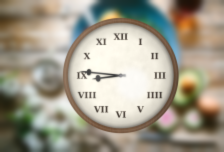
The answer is 8h46
